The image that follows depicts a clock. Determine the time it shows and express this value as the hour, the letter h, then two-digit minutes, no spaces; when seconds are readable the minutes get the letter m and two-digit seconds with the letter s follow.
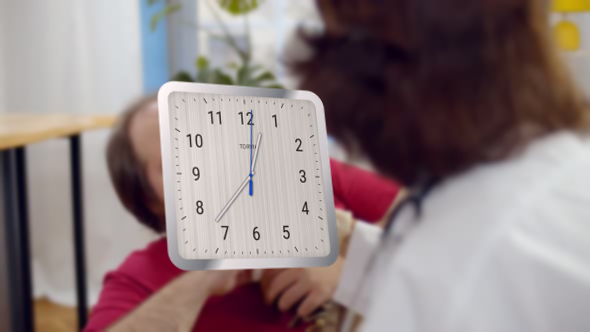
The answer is 12h37m01s
